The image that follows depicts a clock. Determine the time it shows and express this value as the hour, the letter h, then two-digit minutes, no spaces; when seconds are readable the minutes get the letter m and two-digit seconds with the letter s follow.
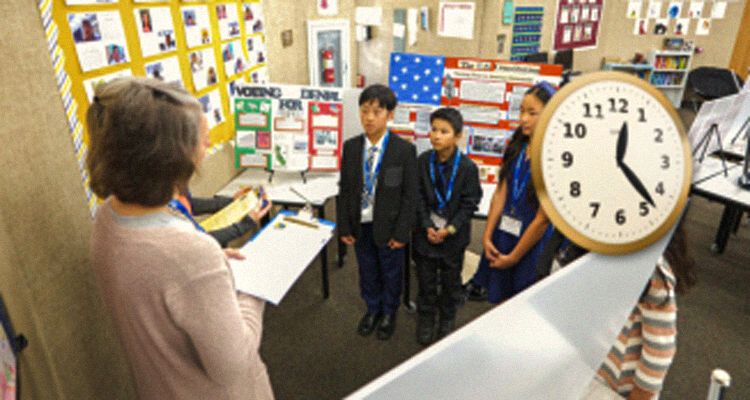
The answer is 12h23
